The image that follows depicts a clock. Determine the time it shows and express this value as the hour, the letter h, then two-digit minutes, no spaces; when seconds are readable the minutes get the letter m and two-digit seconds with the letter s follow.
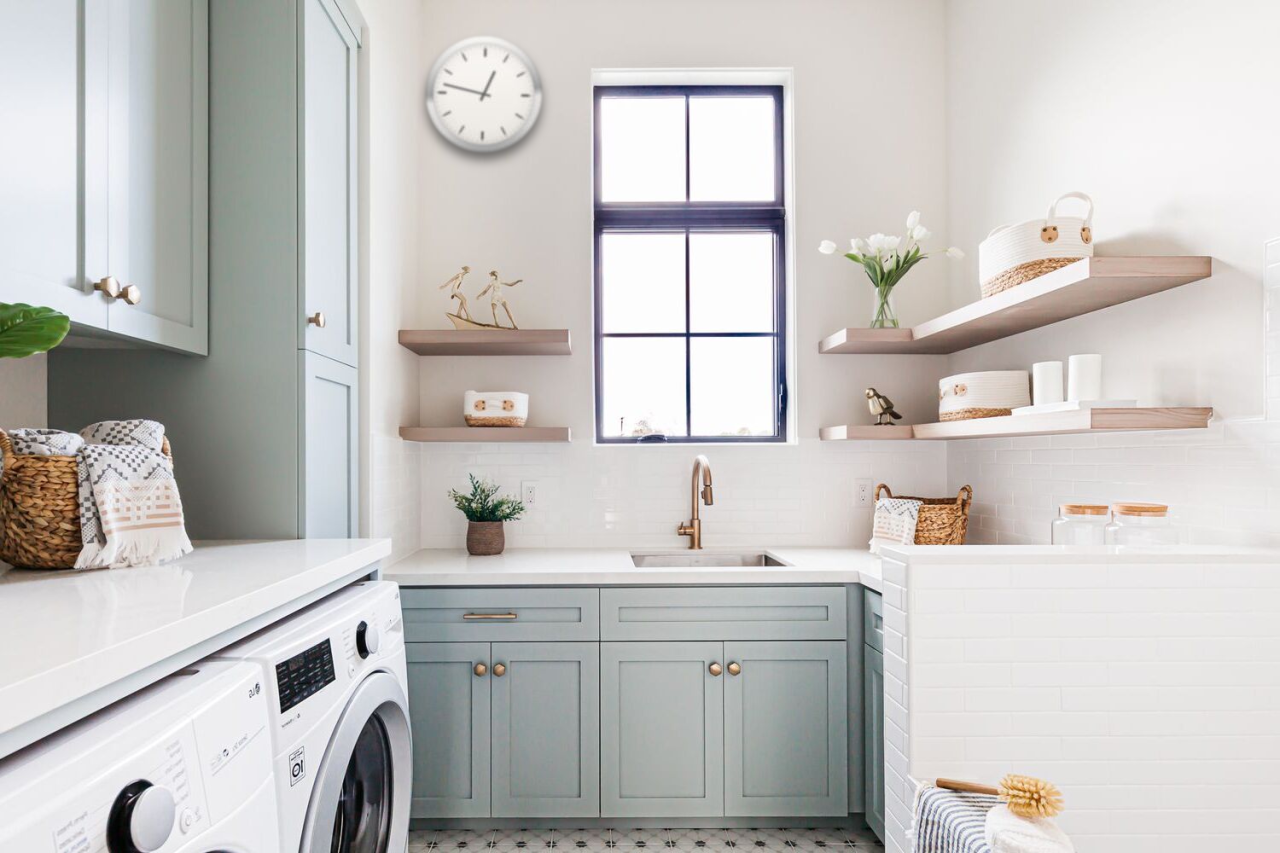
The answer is 12h47
